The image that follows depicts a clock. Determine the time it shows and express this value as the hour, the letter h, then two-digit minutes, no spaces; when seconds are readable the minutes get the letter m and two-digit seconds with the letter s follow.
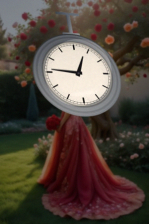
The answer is 12h46
